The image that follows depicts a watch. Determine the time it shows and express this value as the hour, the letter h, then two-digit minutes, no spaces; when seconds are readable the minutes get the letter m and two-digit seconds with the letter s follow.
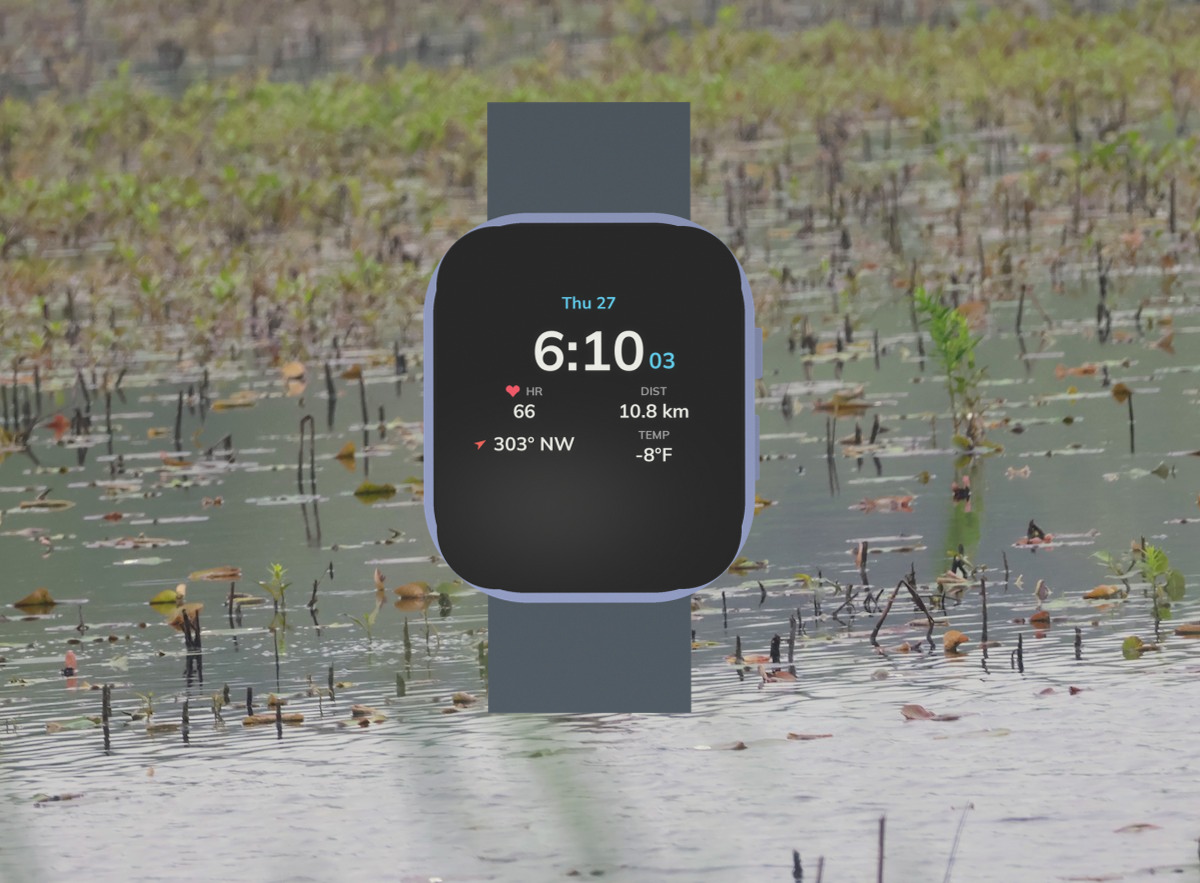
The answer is 6h10m03s
